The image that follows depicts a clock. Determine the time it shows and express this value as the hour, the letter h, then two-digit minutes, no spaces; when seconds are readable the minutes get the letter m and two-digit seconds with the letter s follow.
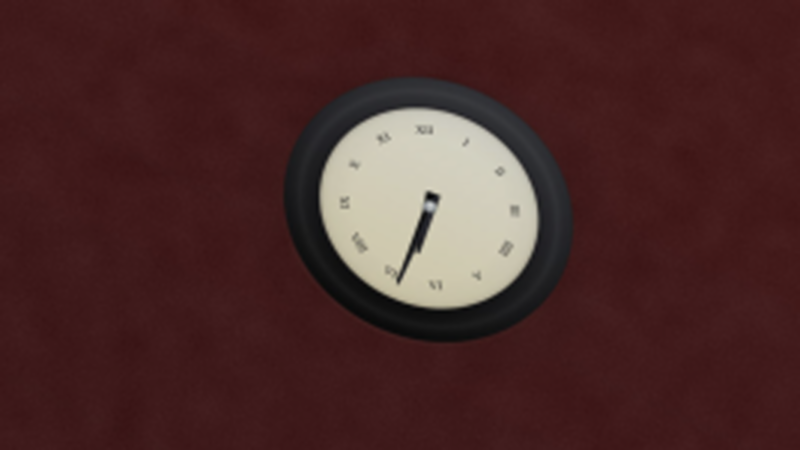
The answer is 6h34
